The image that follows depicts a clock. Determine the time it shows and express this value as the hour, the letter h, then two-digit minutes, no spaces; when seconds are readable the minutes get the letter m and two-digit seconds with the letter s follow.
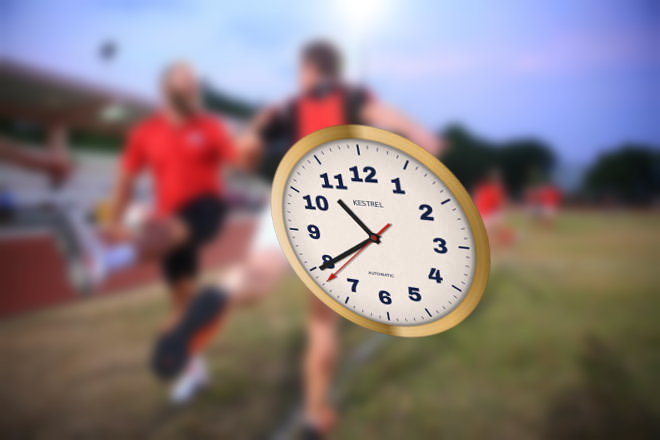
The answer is 10h39m38s
